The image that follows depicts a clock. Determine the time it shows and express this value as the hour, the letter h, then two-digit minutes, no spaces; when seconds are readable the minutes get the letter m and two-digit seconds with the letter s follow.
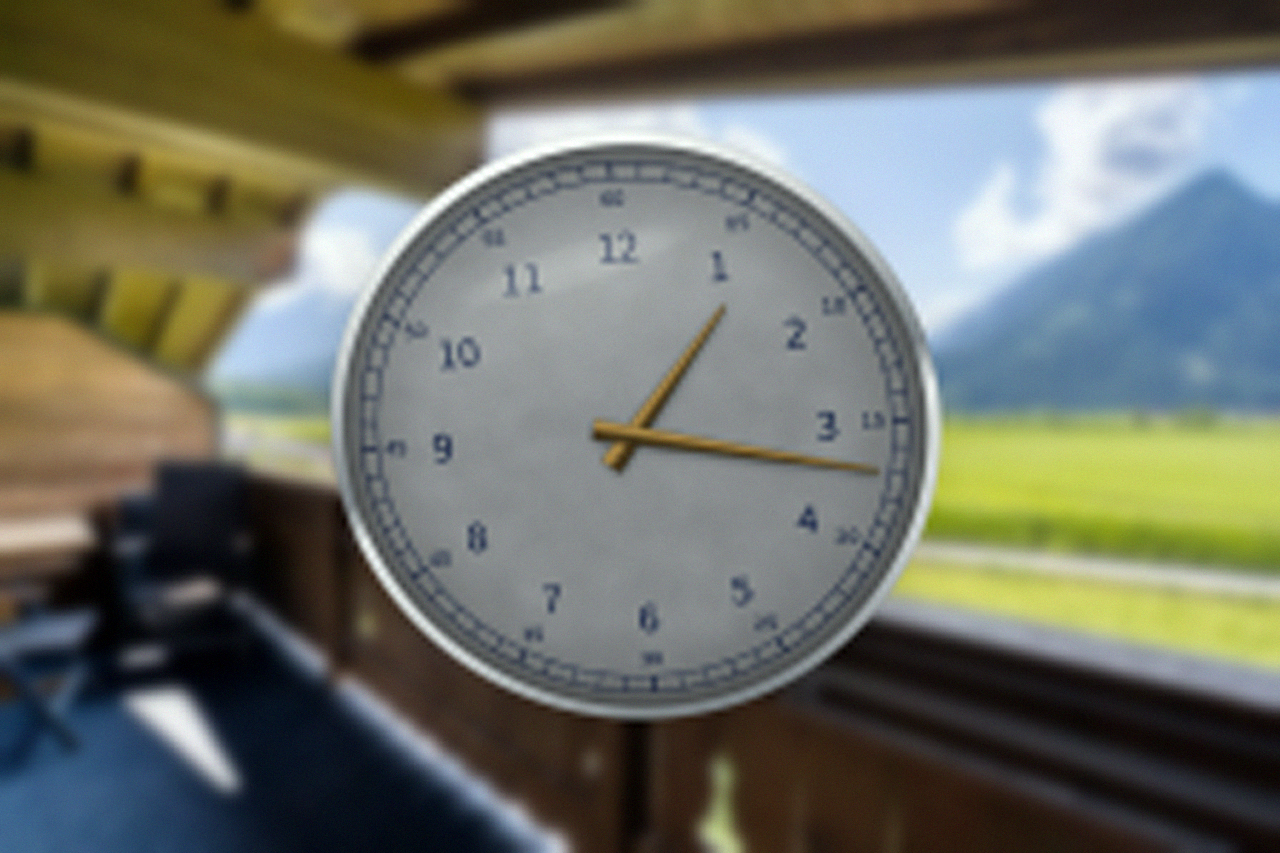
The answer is 1h17
